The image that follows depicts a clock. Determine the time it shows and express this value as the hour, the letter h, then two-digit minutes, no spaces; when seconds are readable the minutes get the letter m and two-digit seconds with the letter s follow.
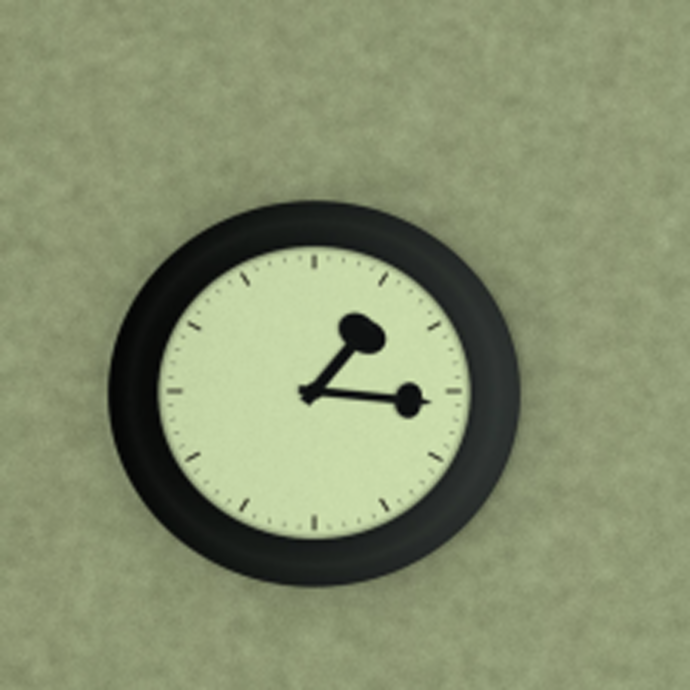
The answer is 1h16
